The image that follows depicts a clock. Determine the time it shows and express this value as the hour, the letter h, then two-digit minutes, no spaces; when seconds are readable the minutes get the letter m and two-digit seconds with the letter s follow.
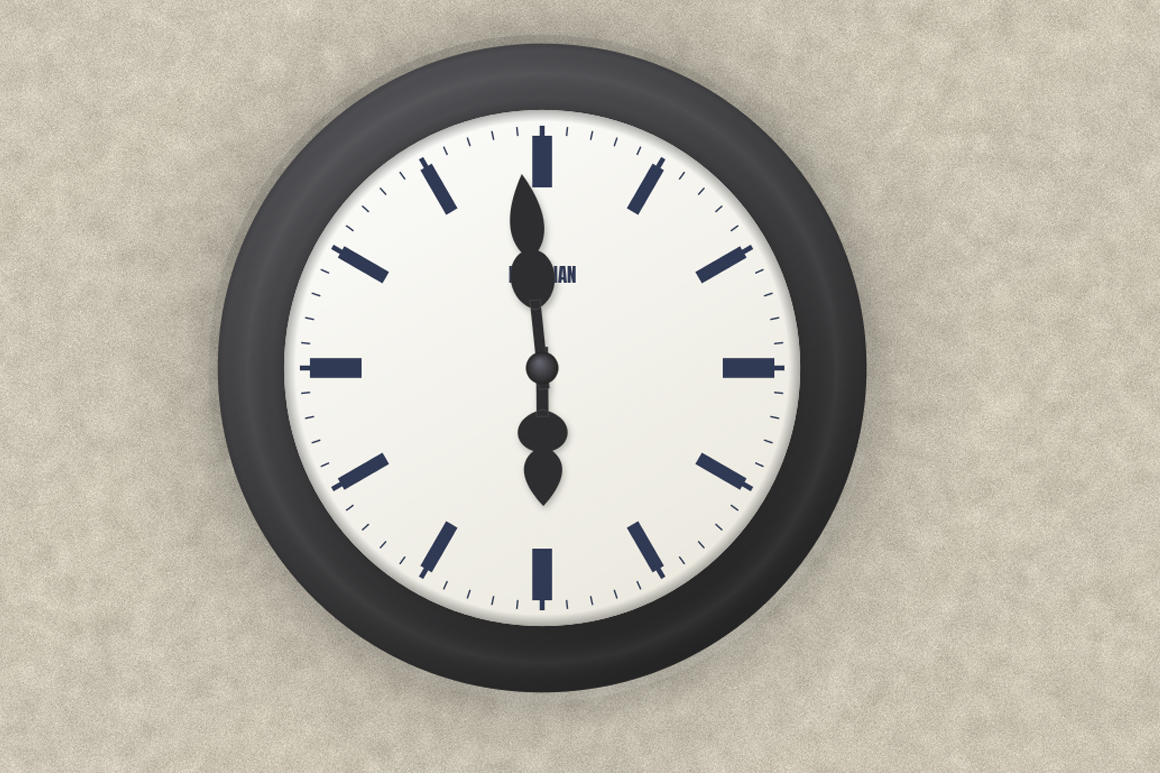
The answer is 5h59
